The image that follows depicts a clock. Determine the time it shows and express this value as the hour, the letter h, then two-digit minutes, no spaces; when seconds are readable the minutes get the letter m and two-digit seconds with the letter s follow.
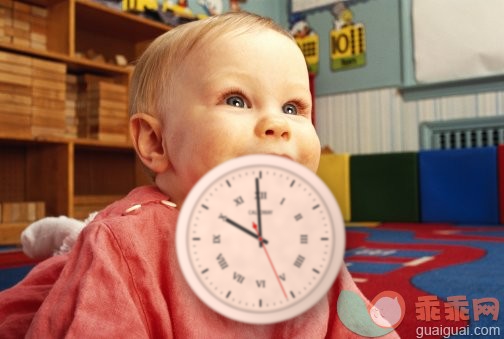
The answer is 9h59m26s
